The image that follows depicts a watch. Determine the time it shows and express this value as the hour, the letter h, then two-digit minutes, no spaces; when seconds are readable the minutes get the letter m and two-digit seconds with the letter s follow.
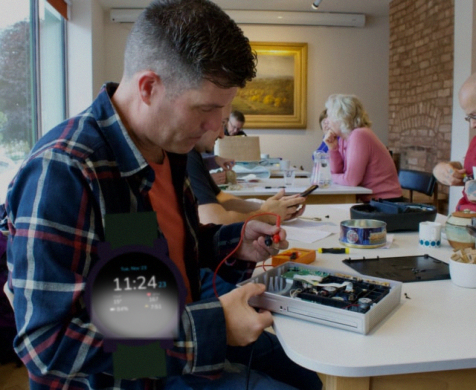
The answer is 11h24
